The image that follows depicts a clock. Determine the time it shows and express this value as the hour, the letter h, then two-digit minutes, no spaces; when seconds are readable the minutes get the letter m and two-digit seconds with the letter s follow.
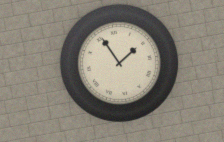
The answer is 1h56
